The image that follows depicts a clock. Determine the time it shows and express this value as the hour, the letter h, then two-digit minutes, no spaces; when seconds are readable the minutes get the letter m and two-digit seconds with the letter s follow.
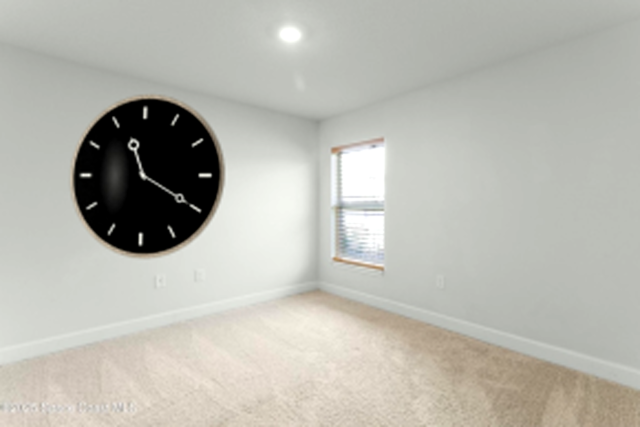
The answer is 11h20
